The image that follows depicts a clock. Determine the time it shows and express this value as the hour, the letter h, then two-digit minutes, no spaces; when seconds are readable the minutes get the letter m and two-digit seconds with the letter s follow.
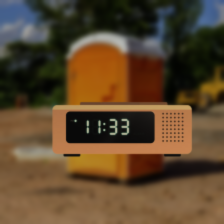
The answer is 11h33
